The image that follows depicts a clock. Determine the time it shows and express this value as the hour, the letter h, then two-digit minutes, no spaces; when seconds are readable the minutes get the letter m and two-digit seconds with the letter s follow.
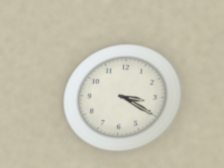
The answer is 3h20
